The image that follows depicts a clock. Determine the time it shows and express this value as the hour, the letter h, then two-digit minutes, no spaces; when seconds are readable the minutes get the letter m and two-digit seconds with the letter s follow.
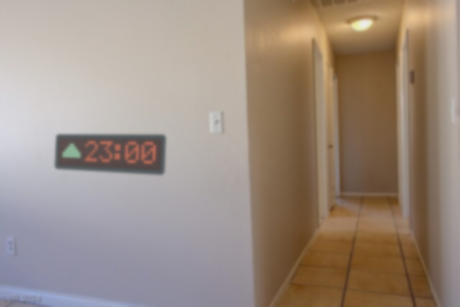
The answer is 23h00
